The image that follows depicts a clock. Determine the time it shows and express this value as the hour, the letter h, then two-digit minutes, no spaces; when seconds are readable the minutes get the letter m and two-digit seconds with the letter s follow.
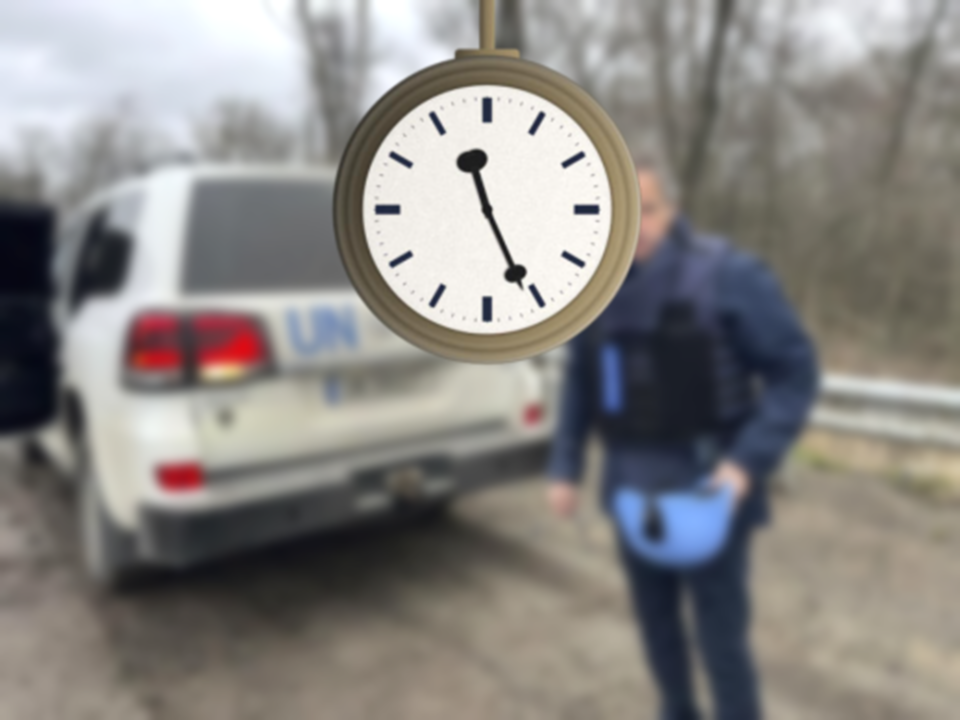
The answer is 11h26
